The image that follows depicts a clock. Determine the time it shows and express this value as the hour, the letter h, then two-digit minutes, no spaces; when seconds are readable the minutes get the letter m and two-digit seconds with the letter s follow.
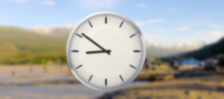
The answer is 8h51
